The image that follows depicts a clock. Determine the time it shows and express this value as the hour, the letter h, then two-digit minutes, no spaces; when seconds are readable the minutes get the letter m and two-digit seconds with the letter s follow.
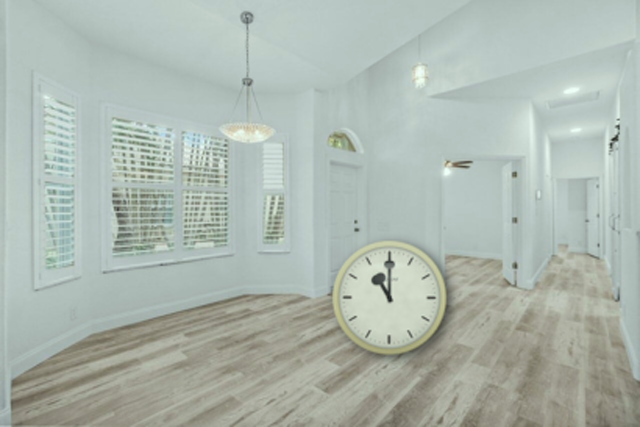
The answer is 11h00
